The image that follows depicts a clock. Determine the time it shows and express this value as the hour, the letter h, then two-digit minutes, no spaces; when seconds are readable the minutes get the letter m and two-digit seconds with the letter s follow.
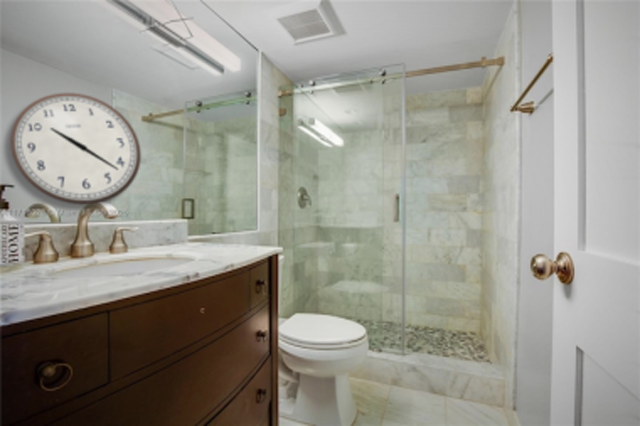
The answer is 10h22
